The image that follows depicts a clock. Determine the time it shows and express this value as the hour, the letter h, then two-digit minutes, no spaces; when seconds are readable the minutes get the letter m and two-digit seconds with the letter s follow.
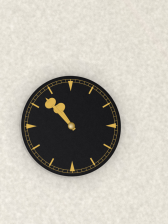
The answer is 10h53
